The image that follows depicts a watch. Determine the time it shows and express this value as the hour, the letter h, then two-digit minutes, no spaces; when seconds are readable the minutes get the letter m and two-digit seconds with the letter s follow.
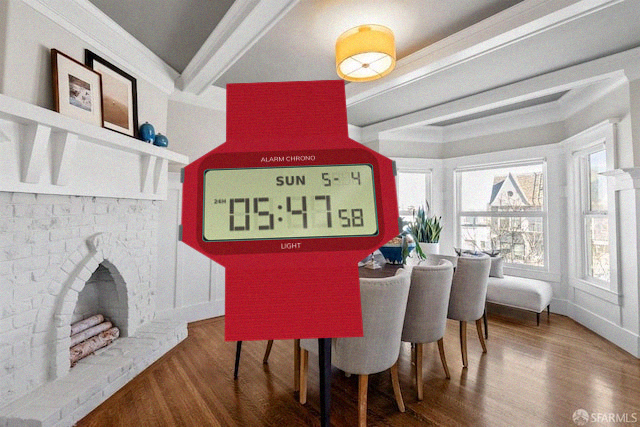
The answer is 5h47m58s
